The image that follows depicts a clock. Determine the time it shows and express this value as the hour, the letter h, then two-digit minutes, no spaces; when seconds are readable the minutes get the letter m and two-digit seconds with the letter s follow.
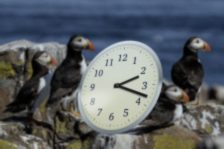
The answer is 2h18
